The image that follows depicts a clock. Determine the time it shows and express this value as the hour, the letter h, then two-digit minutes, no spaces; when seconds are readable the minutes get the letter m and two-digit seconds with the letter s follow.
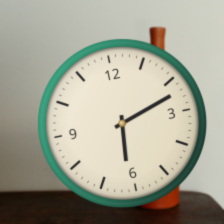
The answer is 6h12
